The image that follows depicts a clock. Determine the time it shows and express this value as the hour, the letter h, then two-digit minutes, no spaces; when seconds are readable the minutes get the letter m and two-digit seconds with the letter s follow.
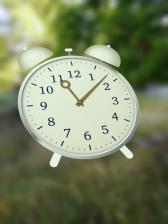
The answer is 11h08
